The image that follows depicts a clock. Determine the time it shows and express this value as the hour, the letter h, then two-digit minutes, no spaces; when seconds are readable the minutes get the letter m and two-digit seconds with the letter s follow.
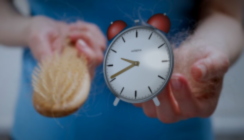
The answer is 9h41
